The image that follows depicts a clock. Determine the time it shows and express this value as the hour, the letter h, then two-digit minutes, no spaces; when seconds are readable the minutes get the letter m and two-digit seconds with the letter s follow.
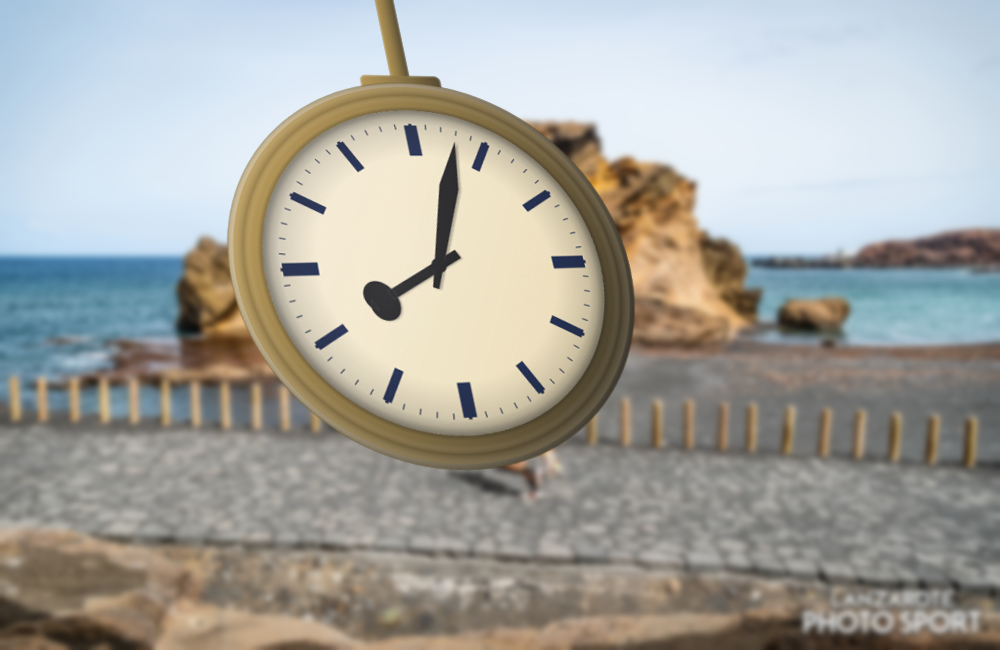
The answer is 8h03
